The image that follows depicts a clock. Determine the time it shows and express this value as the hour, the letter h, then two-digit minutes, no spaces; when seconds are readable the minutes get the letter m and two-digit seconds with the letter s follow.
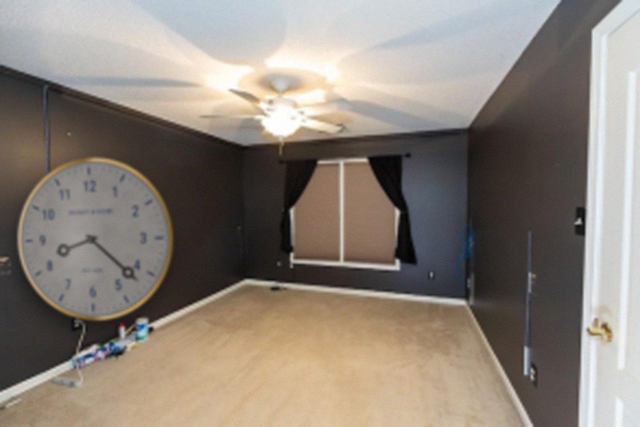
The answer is 8h22
